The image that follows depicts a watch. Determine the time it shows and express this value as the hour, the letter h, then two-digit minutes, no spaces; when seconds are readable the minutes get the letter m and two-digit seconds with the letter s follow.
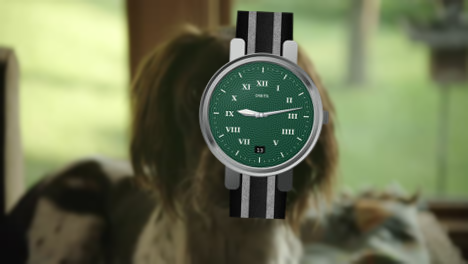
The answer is 9h13
